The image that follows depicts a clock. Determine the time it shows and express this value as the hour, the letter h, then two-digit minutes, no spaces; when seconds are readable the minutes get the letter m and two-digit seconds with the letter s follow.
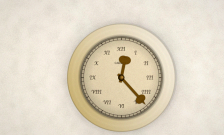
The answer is 12h23
